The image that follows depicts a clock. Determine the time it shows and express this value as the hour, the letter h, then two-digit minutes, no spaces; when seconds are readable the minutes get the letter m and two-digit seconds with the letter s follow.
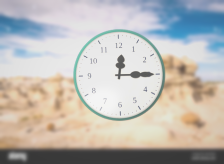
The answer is 12h15
